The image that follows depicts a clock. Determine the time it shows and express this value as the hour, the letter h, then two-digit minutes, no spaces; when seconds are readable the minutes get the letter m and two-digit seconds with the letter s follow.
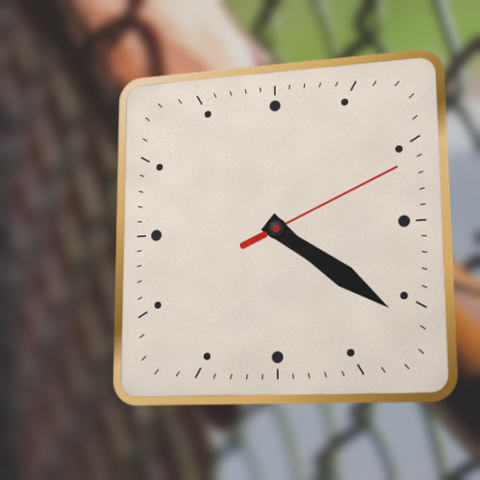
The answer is 4h21m11s
